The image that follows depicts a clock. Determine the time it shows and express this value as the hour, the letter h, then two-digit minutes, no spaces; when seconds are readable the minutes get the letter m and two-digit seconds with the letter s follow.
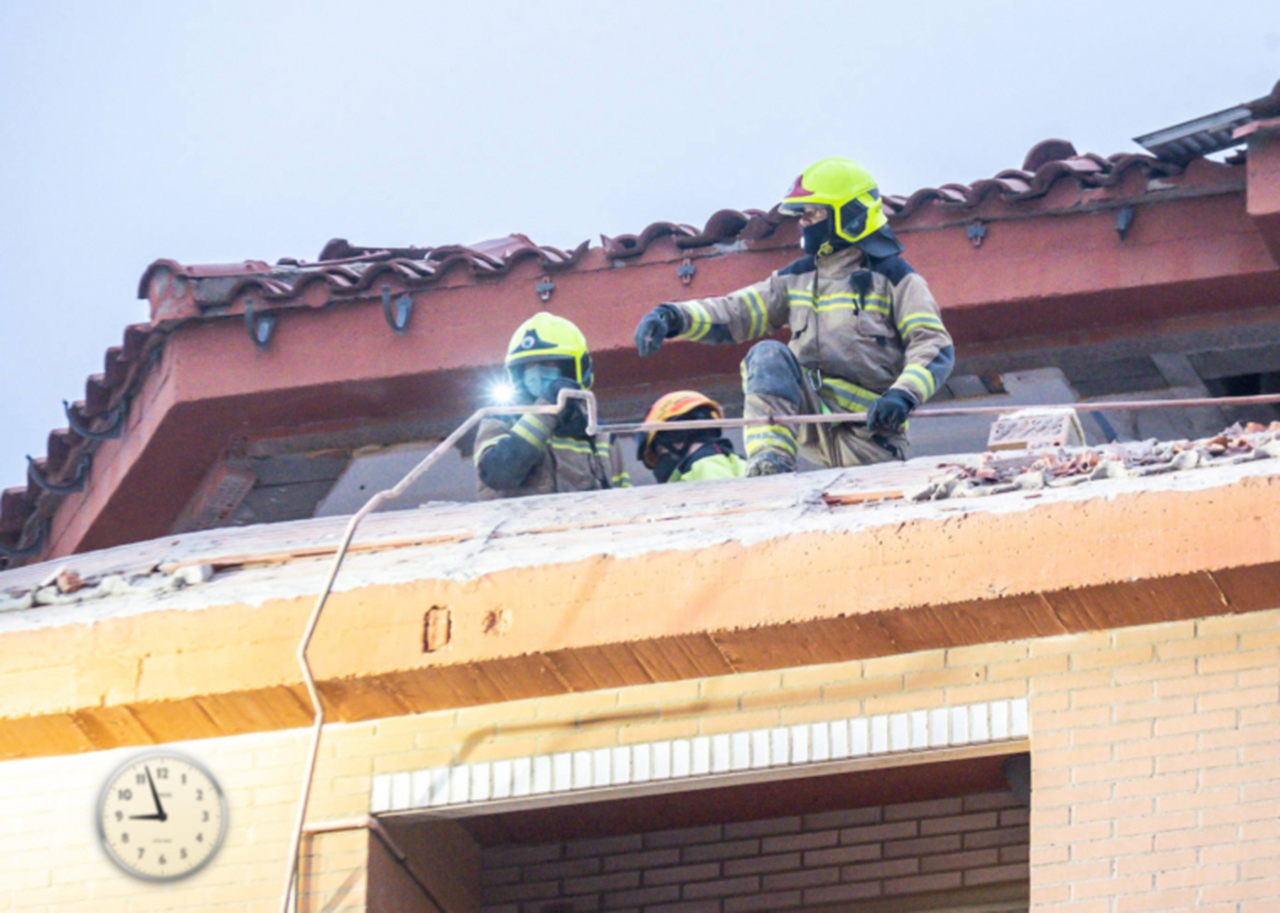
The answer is 8h57
